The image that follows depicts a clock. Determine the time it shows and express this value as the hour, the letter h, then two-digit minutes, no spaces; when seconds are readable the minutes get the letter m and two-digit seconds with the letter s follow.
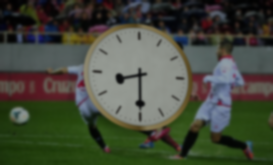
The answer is 8h30
